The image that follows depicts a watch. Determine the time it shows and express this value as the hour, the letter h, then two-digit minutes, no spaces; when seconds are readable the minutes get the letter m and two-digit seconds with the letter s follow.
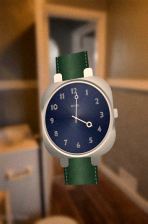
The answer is 4h01
